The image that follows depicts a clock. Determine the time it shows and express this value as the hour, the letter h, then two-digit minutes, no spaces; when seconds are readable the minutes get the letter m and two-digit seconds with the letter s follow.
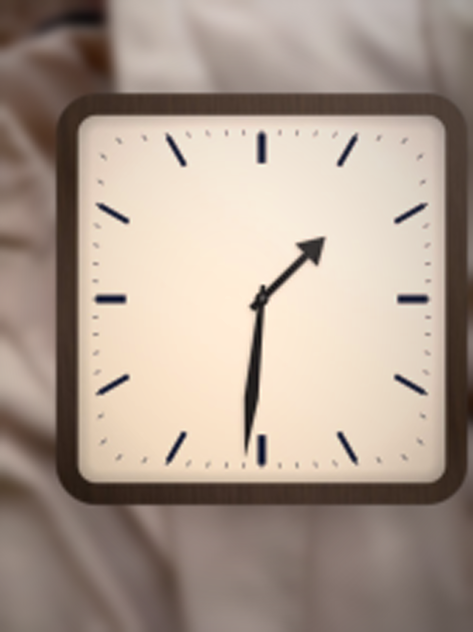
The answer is 1h31
